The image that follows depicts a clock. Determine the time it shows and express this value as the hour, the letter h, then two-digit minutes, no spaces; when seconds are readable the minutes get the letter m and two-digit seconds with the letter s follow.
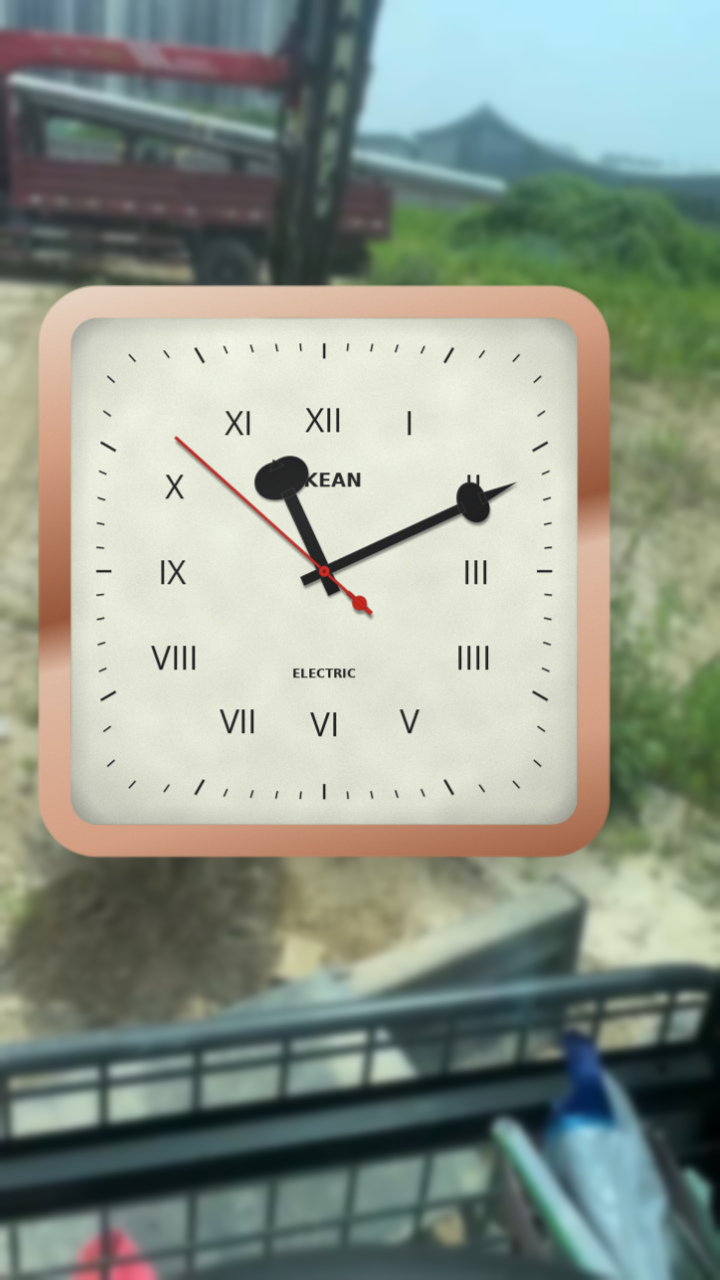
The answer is 11h10m52s
